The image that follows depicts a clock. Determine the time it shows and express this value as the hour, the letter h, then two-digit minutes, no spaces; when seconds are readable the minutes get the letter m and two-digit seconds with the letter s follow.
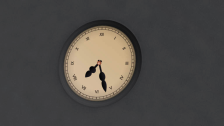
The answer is 7h27
